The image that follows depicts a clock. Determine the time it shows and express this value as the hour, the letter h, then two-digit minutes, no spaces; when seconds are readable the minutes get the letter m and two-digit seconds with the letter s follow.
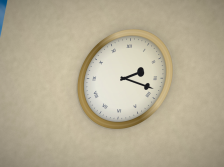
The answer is 2h18
